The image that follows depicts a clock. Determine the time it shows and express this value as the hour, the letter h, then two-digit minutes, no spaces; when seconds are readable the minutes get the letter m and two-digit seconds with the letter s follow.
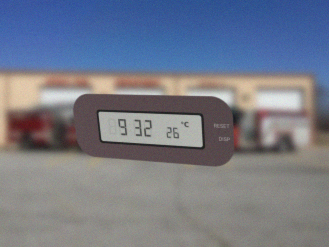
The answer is 9h32
